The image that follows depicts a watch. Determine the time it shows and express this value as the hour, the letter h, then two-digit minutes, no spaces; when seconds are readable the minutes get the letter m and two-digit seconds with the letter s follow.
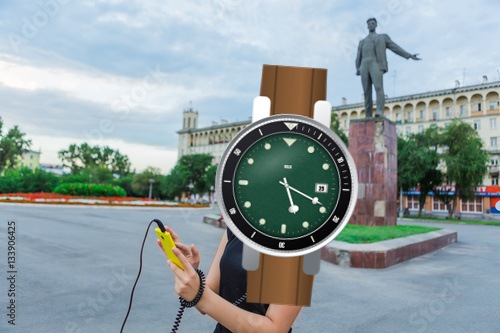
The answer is 5h19
